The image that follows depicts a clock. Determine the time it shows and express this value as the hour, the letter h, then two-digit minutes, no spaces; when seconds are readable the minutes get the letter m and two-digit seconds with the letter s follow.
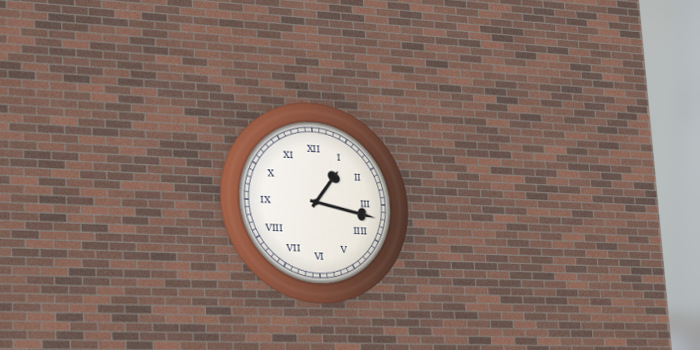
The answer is 1h17
